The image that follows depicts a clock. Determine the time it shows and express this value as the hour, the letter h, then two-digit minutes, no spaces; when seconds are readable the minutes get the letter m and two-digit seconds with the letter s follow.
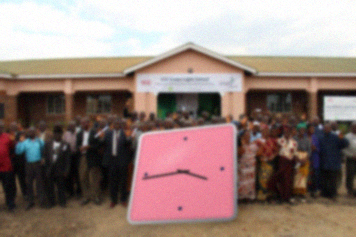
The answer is 3h44
